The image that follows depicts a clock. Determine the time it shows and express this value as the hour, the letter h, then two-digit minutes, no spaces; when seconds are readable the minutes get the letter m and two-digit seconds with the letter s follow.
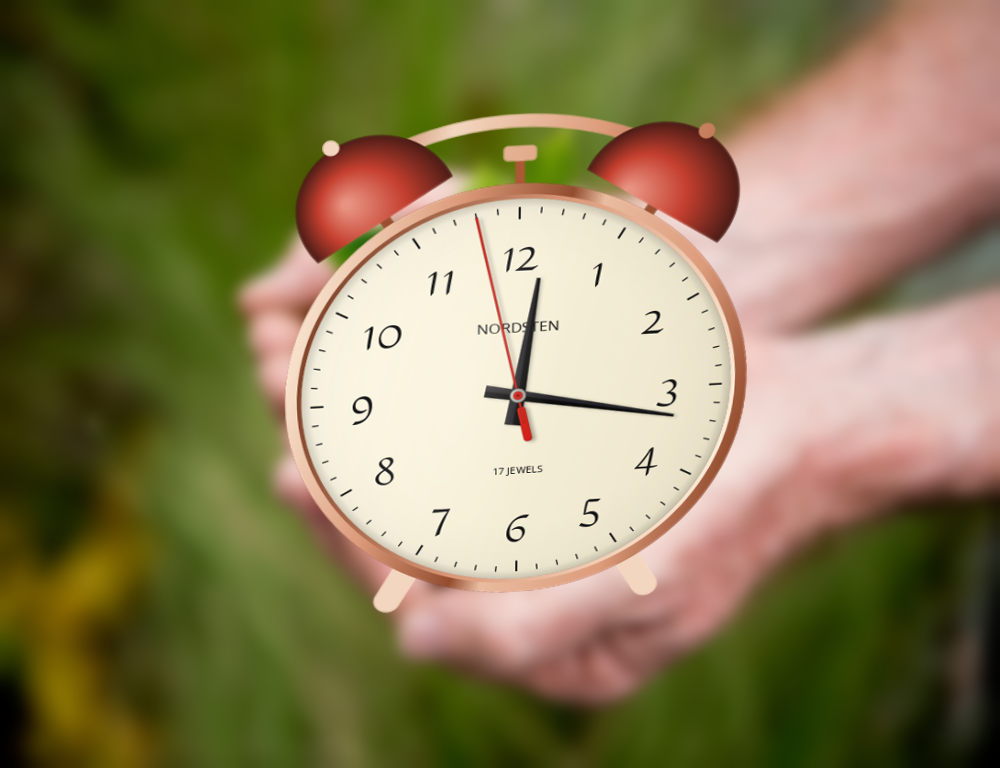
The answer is 12h16m58s
